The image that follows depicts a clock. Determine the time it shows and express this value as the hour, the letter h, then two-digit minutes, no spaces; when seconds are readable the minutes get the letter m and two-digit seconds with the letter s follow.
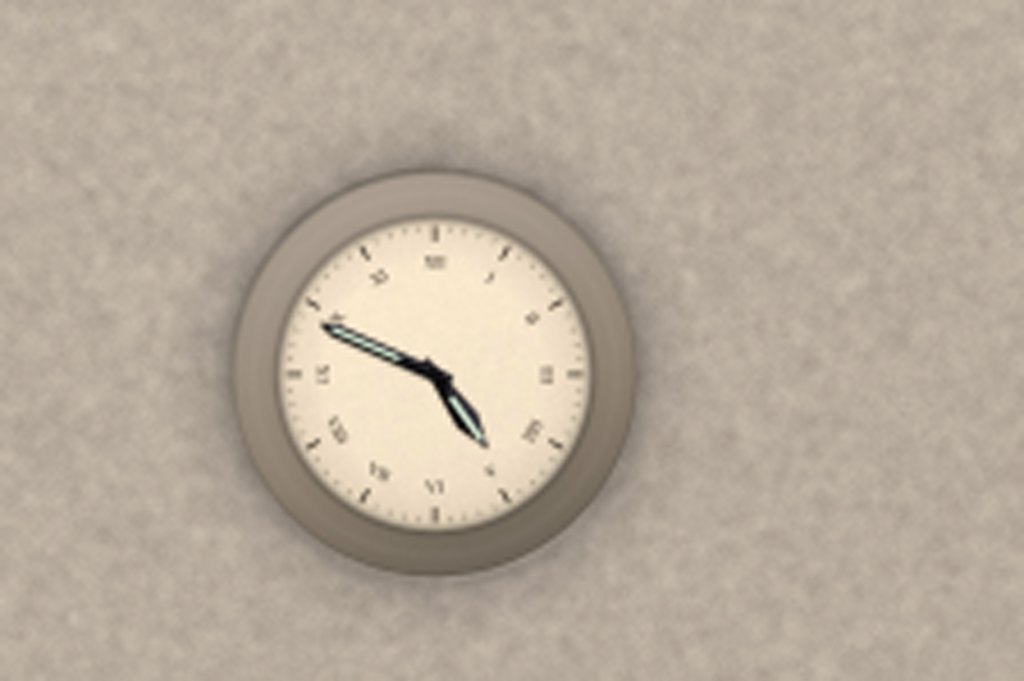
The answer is 4h49
